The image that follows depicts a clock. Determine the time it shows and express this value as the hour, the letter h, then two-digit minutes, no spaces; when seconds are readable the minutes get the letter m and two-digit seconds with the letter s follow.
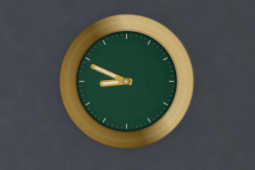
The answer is 8h49
